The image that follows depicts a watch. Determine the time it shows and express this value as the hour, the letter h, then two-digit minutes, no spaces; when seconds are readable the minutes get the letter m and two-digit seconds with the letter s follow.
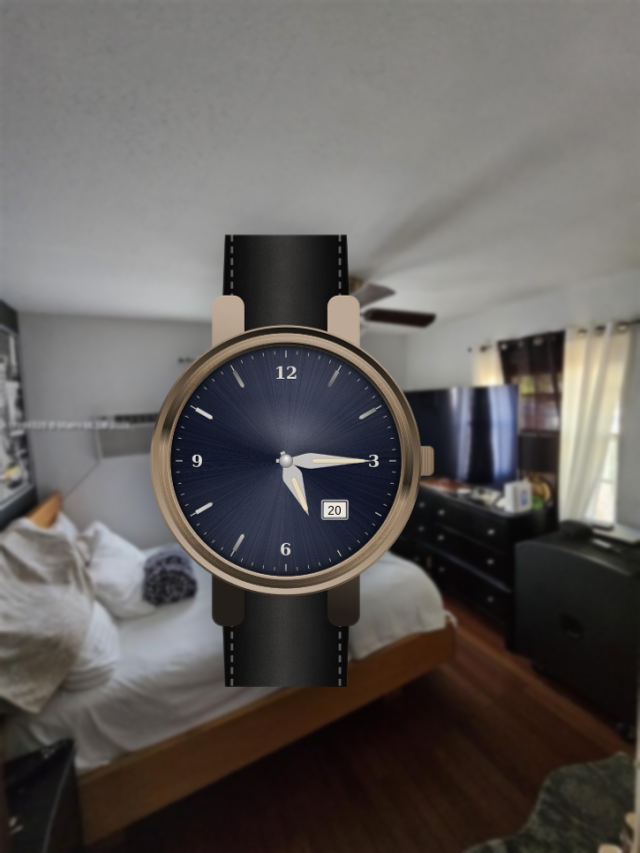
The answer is 5h15
